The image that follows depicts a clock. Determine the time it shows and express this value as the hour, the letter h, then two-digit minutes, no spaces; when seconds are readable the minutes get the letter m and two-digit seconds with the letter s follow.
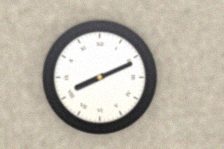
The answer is 8h11
